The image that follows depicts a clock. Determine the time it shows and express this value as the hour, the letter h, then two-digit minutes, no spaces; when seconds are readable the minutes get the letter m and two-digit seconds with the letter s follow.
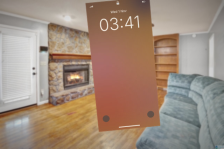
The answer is 3h41
